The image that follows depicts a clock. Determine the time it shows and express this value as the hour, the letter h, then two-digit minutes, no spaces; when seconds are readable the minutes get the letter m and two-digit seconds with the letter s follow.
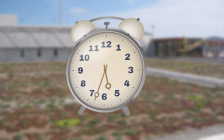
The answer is 5h33
